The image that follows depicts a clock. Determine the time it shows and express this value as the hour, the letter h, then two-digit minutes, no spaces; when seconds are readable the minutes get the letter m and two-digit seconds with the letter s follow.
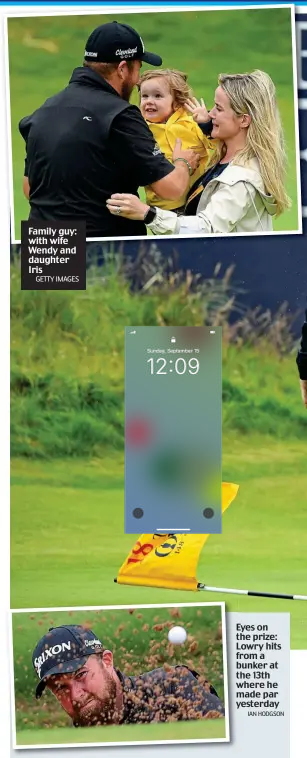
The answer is 12h09
